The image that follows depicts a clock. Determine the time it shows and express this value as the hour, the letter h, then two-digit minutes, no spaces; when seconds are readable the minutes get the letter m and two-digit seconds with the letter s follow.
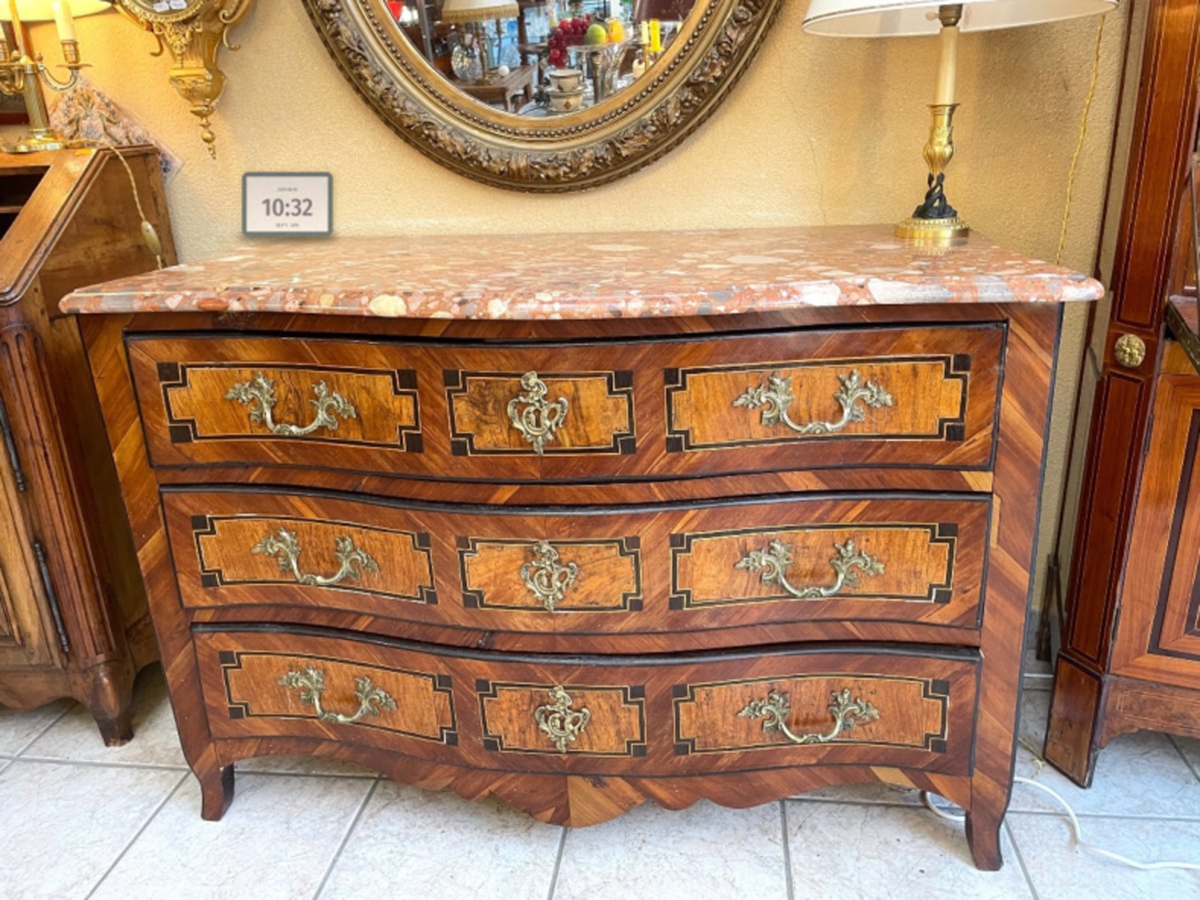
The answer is 10h32
